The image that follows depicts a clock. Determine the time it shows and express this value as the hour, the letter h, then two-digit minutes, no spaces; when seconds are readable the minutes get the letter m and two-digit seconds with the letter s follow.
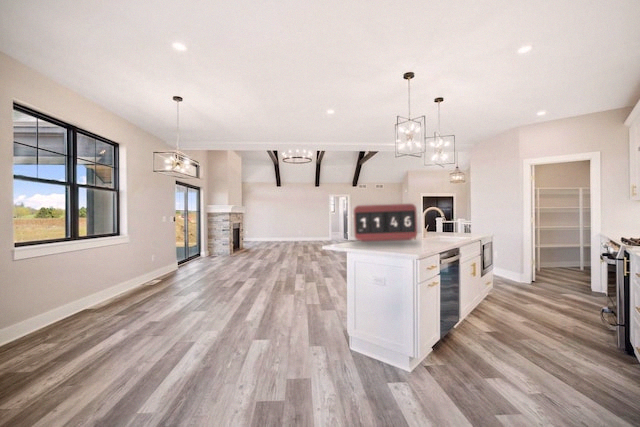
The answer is 11h46
